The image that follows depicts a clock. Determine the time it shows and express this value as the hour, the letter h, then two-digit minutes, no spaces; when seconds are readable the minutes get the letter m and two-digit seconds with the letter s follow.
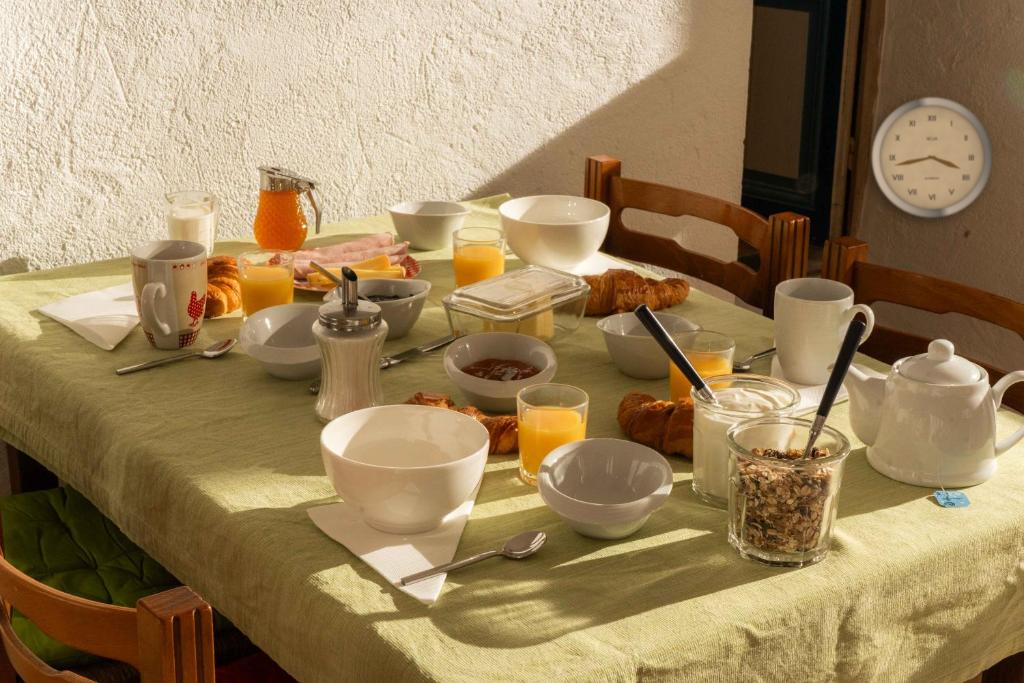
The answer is 3h43
